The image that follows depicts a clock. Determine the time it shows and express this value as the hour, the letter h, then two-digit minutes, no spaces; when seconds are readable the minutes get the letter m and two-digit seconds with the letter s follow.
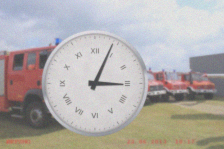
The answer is 3h04
